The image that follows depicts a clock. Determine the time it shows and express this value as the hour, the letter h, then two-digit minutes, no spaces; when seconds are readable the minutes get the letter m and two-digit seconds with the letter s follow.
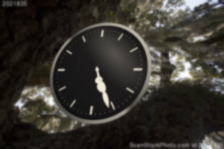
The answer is 5h26
